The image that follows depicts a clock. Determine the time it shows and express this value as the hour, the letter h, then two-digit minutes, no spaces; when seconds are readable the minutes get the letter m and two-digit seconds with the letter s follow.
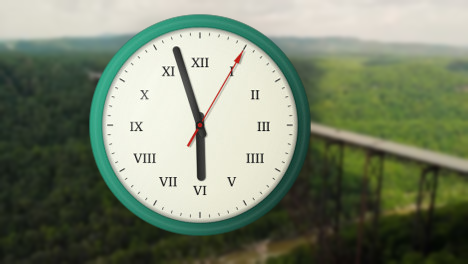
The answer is 5h57m05s
